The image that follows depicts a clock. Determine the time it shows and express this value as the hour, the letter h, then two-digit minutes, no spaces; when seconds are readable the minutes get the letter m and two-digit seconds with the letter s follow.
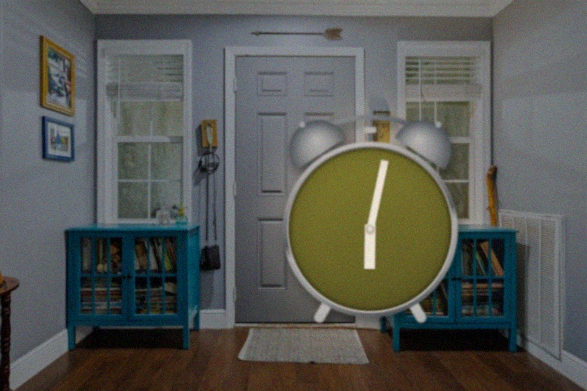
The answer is 6h02
